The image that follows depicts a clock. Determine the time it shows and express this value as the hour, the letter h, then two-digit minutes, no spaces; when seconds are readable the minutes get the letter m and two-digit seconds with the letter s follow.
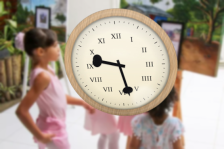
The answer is 9h28
